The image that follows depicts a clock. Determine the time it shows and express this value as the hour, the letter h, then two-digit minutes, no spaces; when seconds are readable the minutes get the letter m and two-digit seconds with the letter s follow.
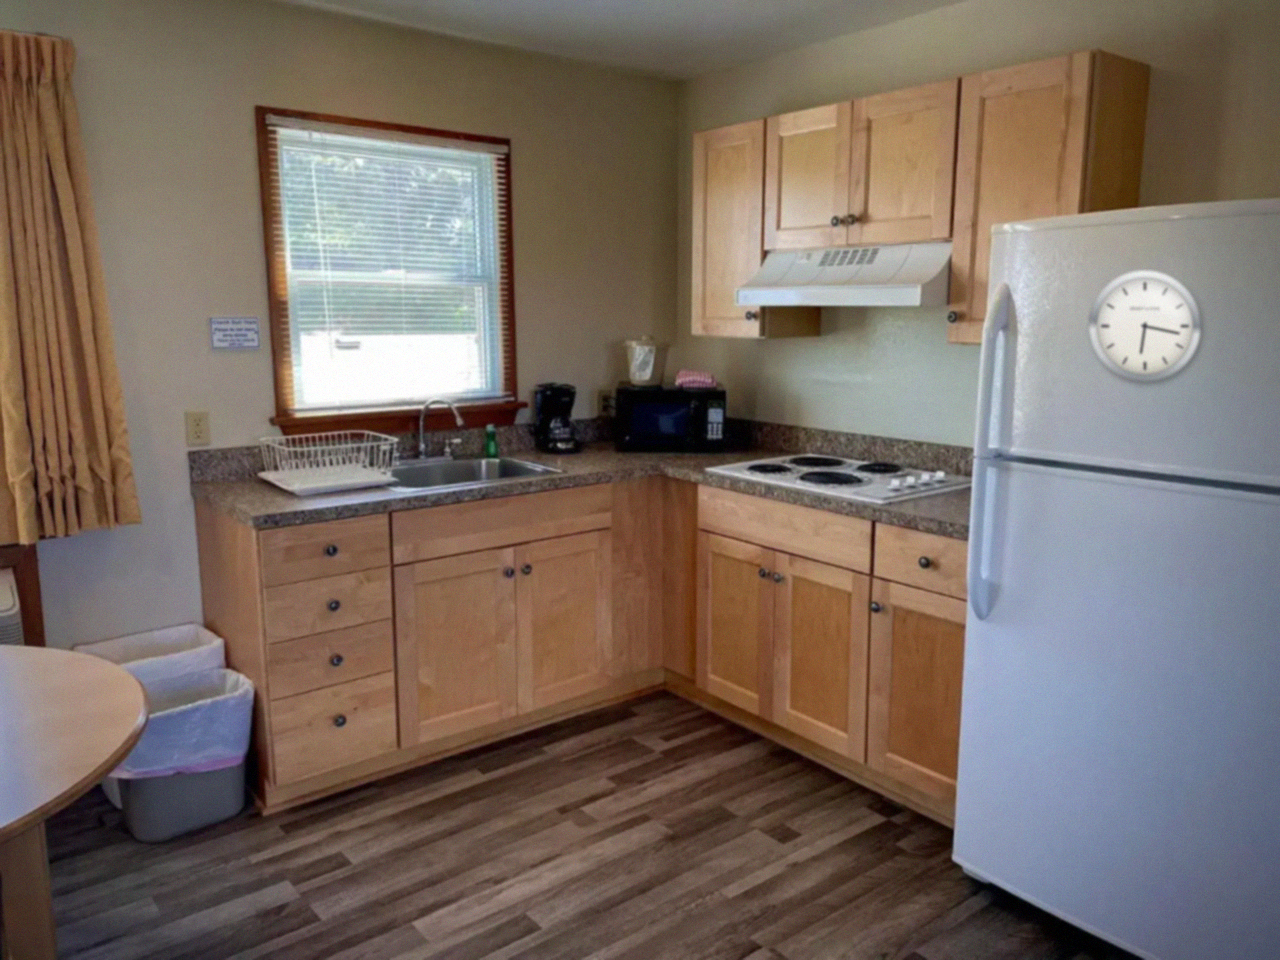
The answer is 6h17
